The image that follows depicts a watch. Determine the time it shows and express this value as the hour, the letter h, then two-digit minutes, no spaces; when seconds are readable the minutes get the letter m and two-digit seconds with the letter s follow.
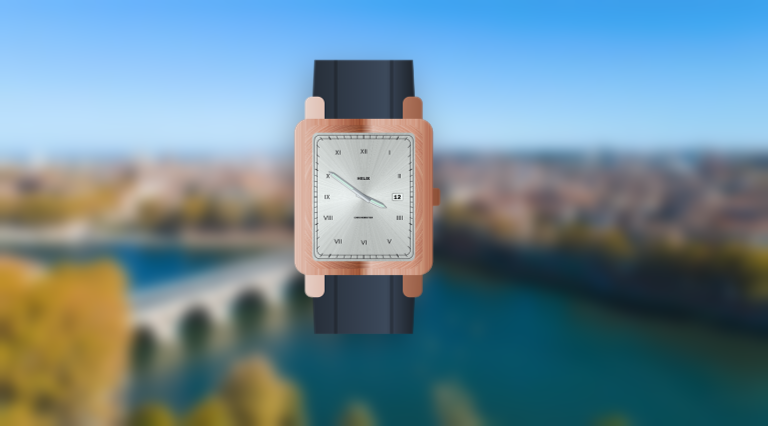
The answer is 3h51
